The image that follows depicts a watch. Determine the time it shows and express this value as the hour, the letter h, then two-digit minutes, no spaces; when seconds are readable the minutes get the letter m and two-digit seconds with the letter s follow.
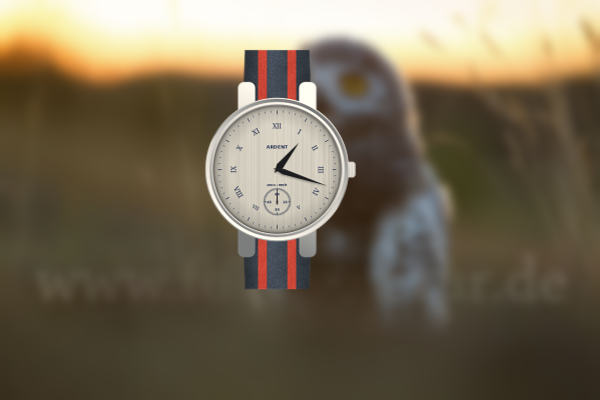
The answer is 1h18
